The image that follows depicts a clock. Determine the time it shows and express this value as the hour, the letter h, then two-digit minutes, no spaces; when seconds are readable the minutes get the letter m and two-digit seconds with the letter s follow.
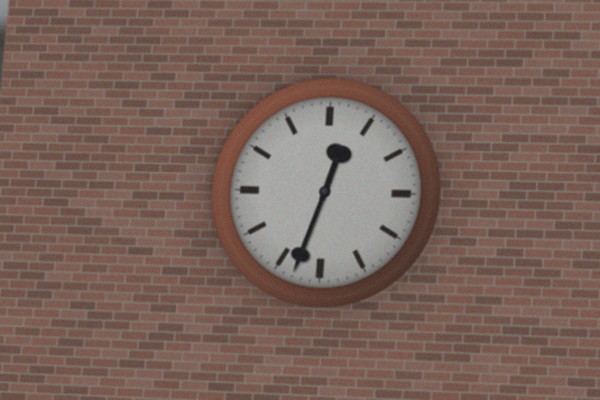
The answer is 12h33
